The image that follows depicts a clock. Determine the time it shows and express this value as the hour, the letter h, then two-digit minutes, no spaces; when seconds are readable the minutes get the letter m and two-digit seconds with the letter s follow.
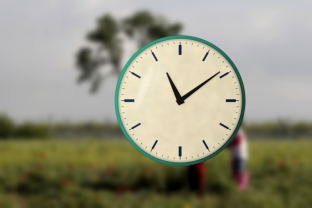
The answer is 11h09
